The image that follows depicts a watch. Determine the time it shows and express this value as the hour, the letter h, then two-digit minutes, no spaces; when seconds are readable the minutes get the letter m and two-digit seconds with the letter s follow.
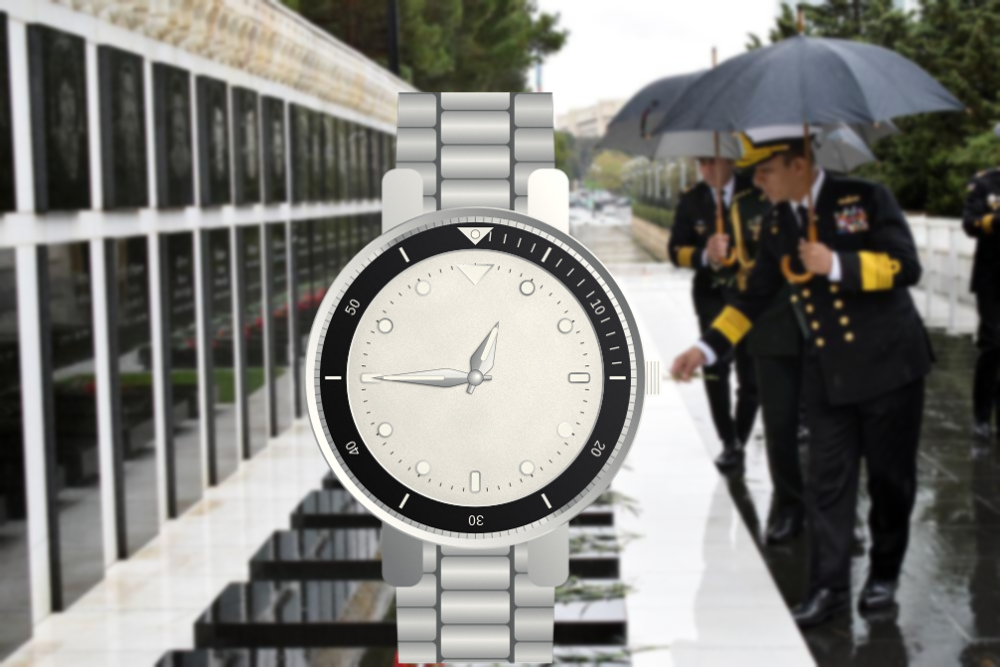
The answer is 12h45
